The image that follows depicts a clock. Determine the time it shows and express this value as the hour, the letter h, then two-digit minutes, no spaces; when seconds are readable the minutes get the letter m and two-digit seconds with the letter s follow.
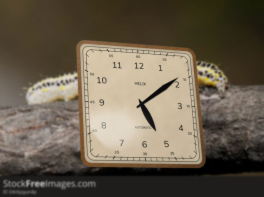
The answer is 5h09
